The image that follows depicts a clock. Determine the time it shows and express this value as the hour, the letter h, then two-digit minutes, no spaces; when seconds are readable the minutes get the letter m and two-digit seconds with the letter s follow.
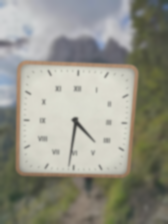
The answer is 4h31
